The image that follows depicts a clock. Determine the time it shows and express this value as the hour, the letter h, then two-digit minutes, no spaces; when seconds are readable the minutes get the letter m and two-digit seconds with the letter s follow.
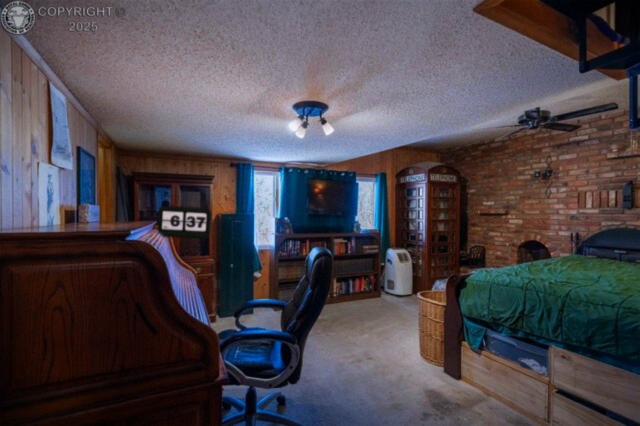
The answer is 6h37
